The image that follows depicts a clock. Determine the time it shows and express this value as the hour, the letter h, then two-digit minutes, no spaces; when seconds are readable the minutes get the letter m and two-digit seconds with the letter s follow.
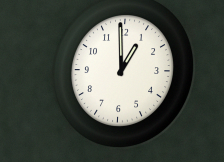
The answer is 12h59
